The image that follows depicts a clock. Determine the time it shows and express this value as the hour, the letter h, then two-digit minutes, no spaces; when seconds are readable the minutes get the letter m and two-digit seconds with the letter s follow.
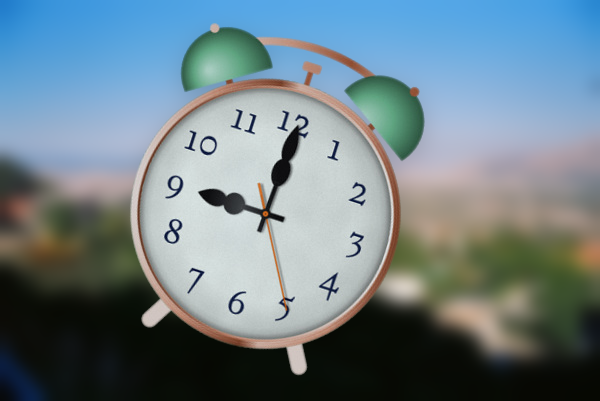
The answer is 9h00m25s
